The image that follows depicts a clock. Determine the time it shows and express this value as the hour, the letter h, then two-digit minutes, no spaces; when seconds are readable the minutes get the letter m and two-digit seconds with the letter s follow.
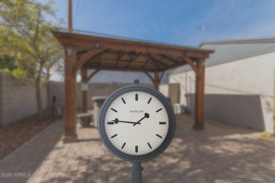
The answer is 1h46
